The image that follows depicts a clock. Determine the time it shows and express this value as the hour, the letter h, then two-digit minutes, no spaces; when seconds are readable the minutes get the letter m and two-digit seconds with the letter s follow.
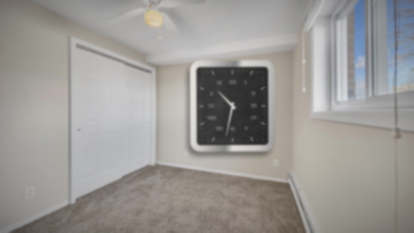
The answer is 10h32
